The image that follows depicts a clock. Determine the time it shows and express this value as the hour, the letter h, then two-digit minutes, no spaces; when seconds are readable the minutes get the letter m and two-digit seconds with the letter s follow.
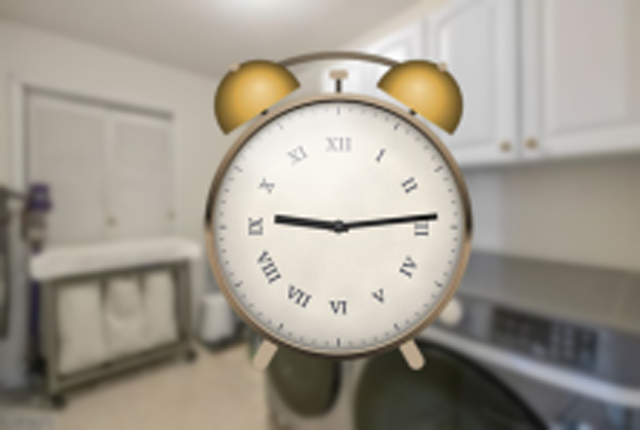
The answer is 9h14
